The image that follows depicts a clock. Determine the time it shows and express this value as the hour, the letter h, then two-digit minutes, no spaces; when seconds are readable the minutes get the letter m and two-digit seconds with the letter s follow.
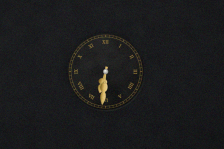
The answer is 6h31
